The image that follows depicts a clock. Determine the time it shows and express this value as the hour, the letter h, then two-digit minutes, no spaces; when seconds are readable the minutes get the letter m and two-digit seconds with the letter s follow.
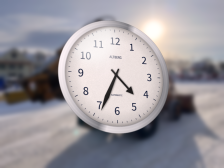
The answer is 4h34
